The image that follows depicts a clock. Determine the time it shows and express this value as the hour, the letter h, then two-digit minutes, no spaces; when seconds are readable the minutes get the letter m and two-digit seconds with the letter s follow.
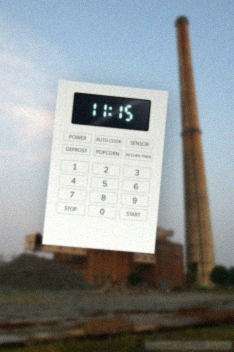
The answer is 11h15
